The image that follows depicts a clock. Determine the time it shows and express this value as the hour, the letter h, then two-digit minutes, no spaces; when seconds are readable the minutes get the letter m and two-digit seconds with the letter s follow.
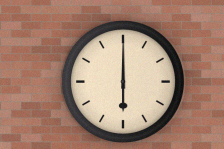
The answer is 6h00
